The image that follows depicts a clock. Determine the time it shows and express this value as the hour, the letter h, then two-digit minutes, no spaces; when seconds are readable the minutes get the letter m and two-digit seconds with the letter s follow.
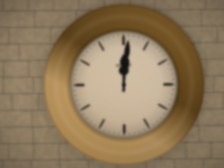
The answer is 12h01
